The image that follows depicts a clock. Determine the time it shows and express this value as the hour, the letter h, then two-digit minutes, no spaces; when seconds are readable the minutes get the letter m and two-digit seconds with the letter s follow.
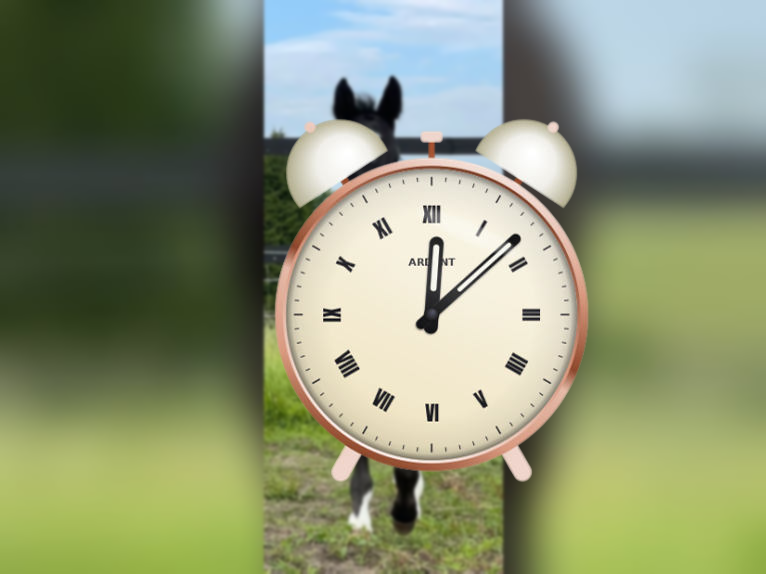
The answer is 12h08
